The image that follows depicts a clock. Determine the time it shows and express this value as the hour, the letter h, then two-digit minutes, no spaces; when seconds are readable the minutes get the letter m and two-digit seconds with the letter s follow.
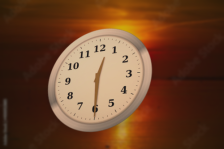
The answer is 12h30
